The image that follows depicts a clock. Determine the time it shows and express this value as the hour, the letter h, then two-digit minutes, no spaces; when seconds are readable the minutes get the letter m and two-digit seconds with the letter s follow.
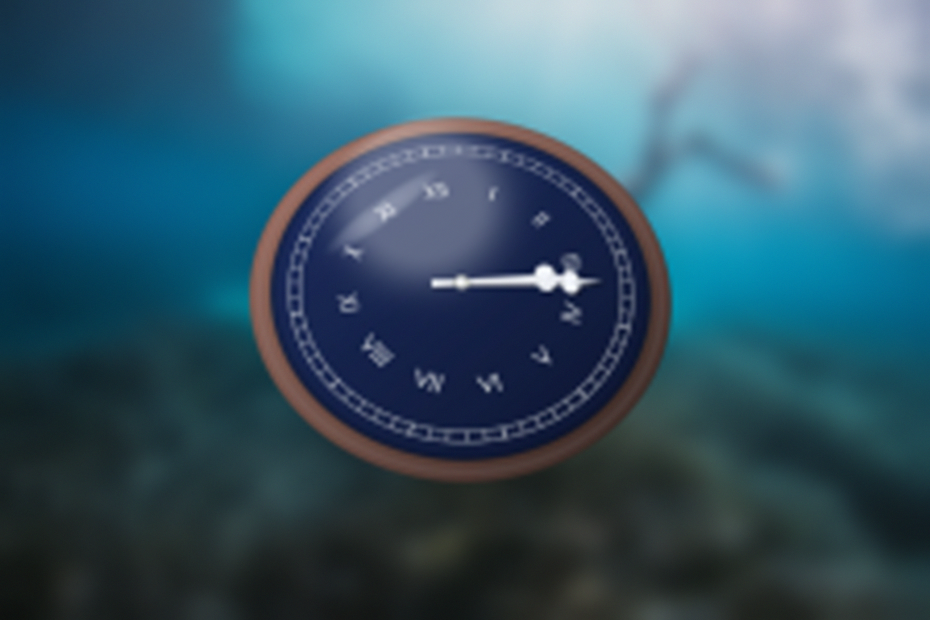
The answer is 3h17
